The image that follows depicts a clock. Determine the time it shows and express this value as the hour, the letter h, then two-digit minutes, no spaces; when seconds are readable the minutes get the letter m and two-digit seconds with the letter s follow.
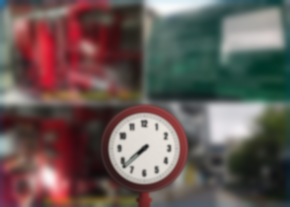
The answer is 7h38
